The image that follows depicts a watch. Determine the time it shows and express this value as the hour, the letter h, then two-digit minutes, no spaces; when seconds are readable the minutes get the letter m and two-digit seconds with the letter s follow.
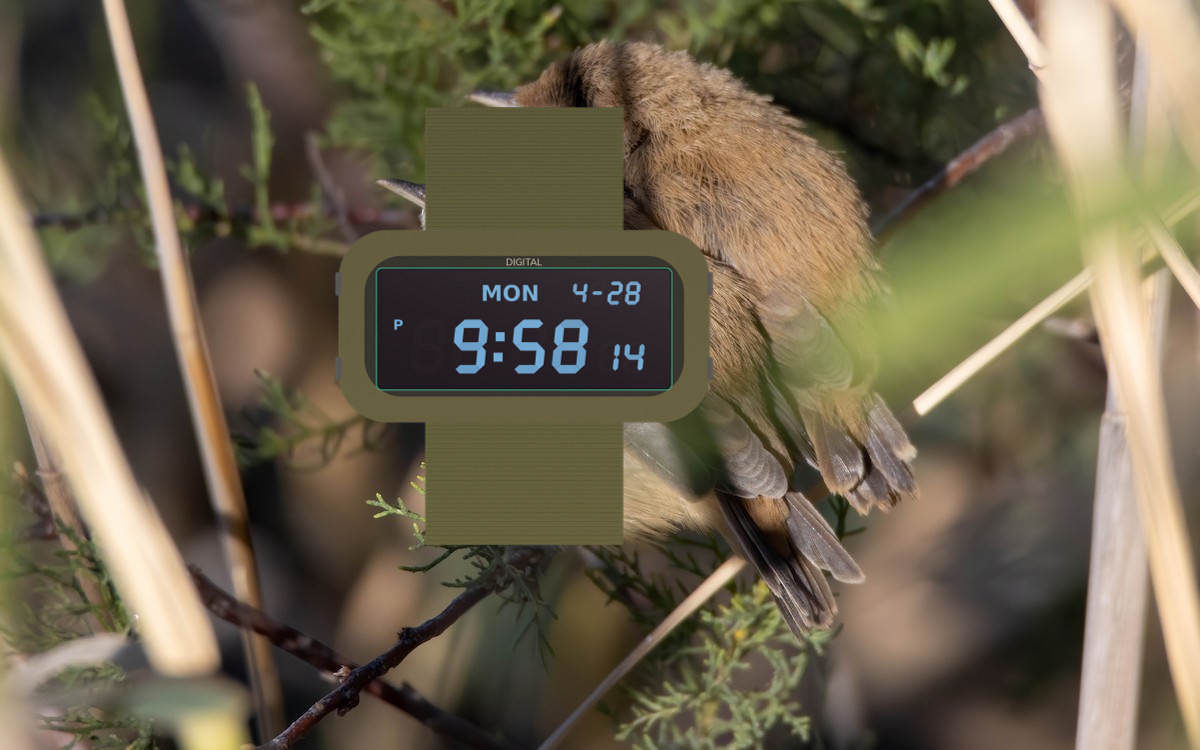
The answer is 9h58m14s
